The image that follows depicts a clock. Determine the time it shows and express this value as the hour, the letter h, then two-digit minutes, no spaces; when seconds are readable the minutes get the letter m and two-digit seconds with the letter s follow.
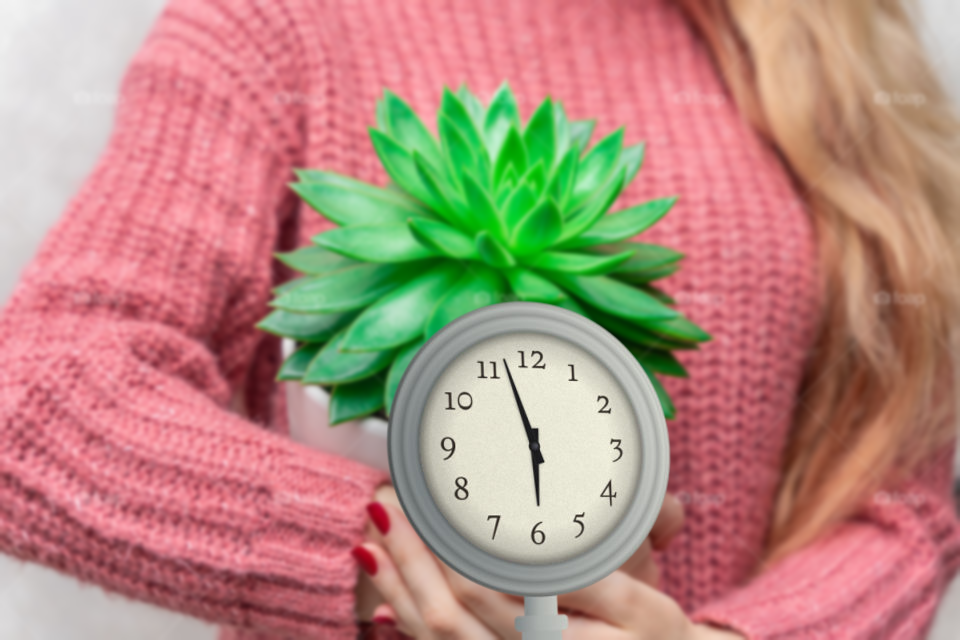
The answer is 5h57
